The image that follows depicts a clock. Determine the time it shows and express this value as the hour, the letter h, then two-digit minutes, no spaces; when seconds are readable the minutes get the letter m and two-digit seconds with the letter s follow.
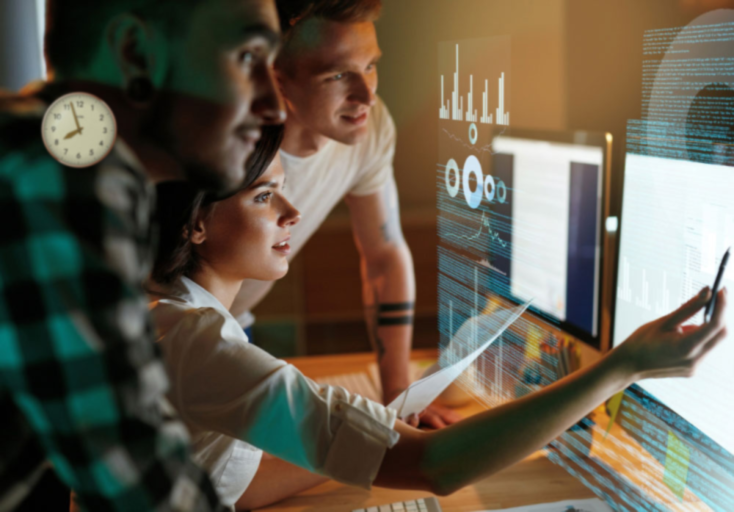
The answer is 7h57
